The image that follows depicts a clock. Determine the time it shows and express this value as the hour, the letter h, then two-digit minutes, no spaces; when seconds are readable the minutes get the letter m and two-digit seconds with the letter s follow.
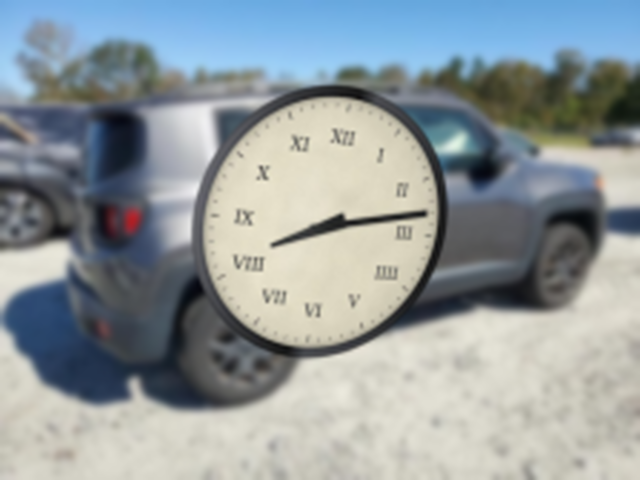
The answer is 8h13
